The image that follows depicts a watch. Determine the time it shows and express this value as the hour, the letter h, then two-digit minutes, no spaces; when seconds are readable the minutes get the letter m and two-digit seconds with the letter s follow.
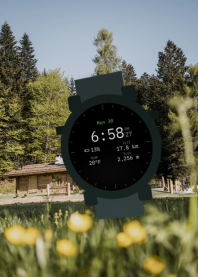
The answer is 6h58
